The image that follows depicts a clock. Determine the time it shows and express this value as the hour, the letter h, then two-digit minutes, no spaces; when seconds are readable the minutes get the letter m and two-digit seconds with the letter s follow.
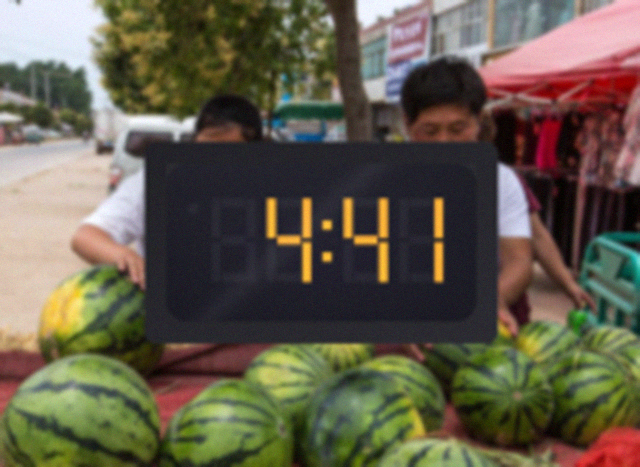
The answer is 4h41
